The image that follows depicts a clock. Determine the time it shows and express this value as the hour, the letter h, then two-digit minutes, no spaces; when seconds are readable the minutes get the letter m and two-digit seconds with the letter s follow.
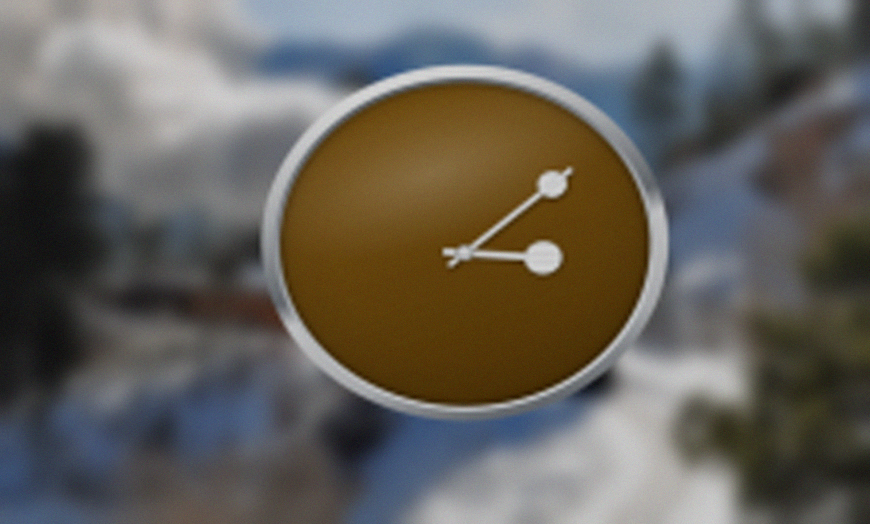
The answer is 3h08
